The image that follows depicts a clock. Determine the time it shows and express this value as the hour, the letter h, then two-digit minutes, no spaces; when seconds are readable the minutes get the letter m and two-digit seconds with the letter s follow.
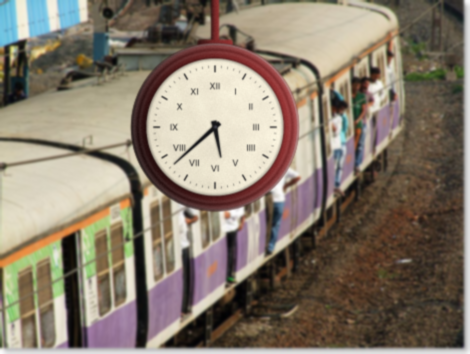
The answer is 5h38
